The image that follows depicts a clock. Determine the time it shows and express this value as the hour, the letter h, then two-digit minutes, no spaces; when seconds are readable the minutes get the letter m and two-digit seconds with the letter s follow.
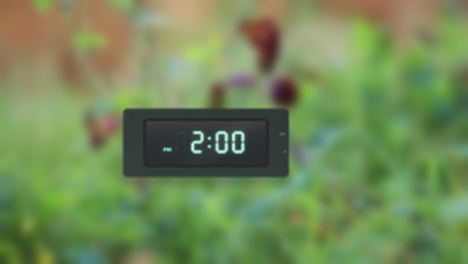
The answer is 2h00
